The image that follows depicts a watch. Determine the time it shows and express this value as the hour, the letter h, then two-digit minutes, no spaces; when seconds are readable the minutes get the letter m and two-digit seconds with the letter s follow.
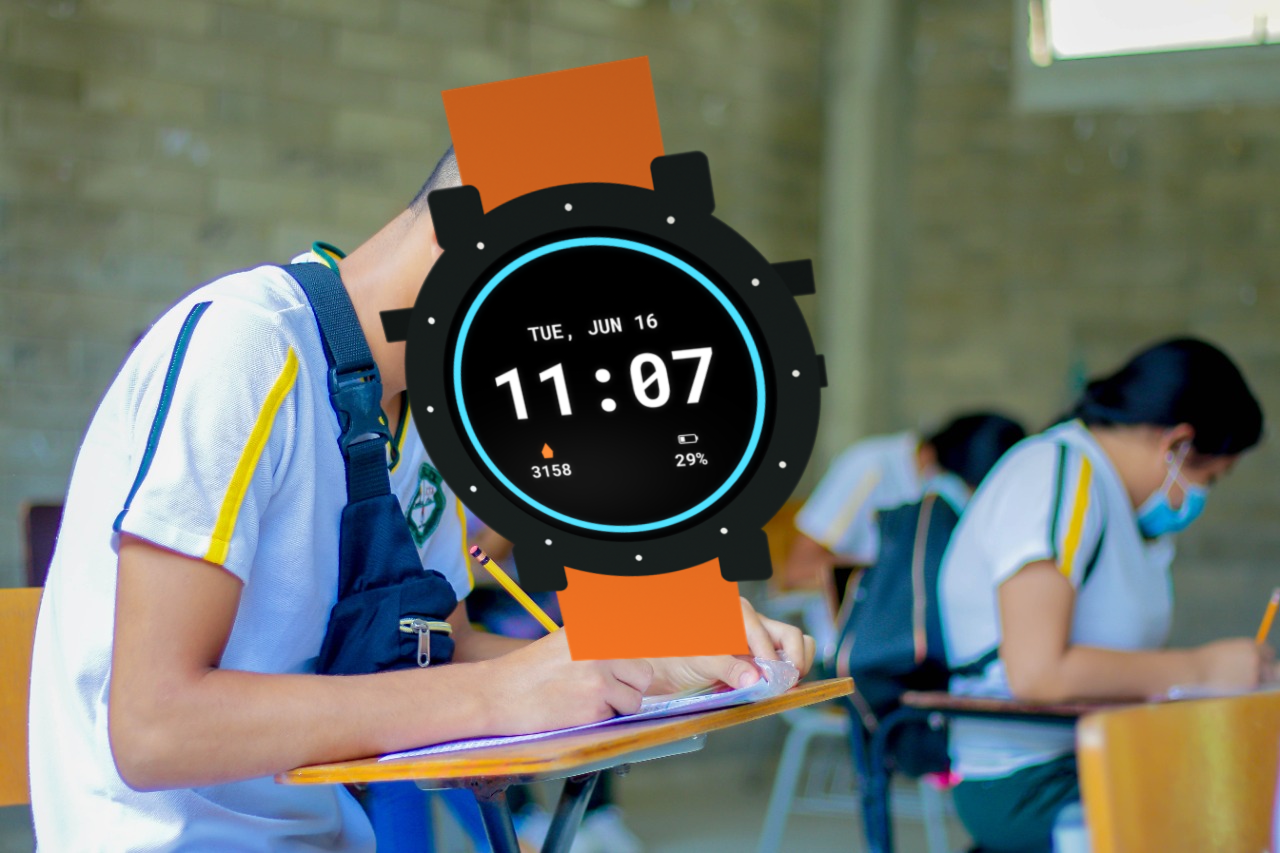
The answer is 11h07
